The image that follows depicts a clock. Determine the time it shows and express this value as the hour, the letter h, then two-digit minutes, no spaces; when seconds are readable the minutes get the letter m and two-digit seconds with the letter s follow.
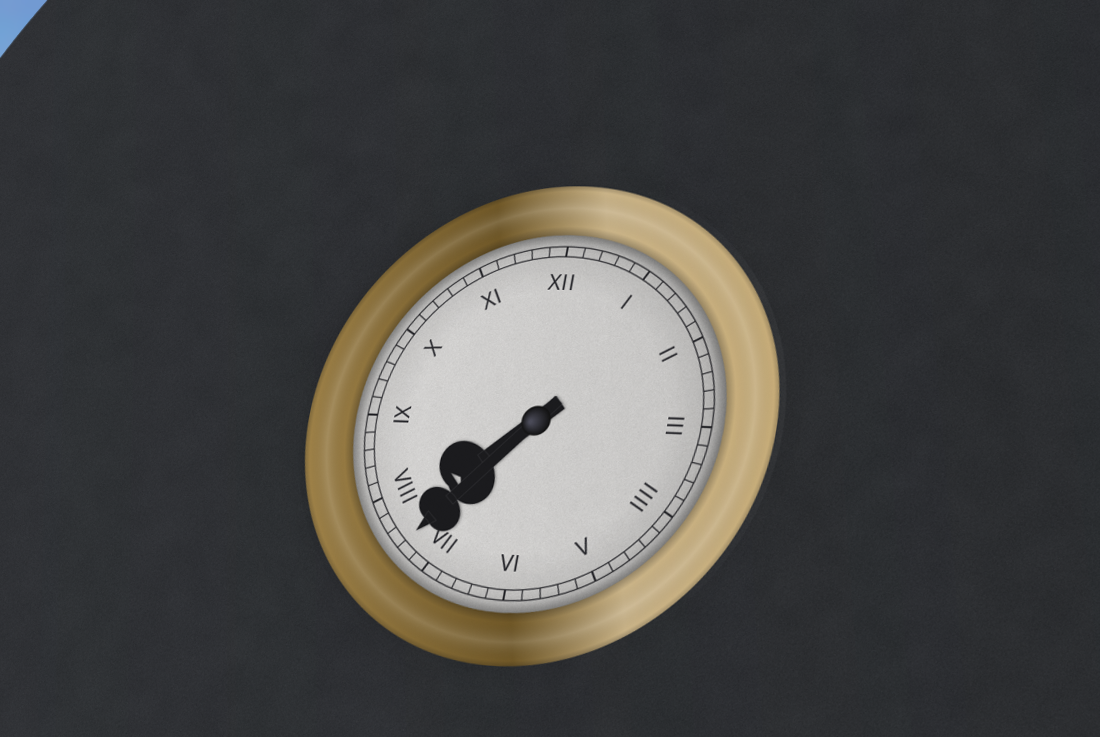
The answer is 7h37
